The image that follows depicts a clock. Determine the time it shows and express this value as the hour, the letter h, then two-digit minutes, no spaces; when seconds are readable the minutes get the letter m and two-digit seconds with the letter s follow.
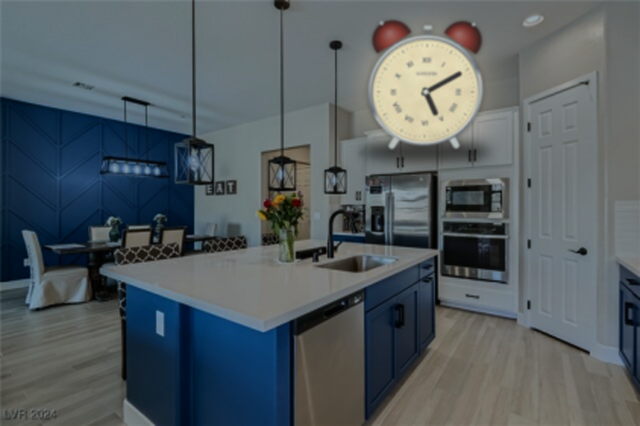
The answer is 5h10
